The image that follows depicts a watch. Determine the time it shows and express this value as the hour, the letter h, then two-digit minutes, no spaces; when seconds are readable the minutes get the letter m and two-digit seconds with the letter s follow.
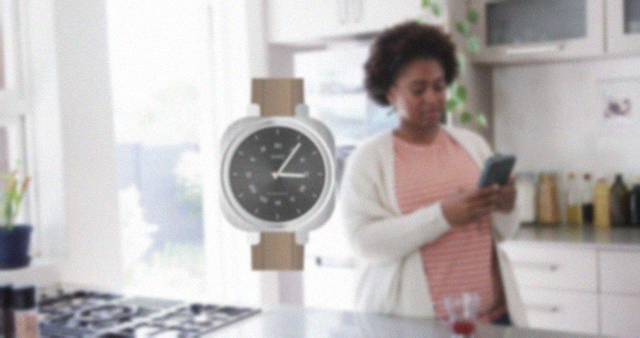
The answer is 3h06
